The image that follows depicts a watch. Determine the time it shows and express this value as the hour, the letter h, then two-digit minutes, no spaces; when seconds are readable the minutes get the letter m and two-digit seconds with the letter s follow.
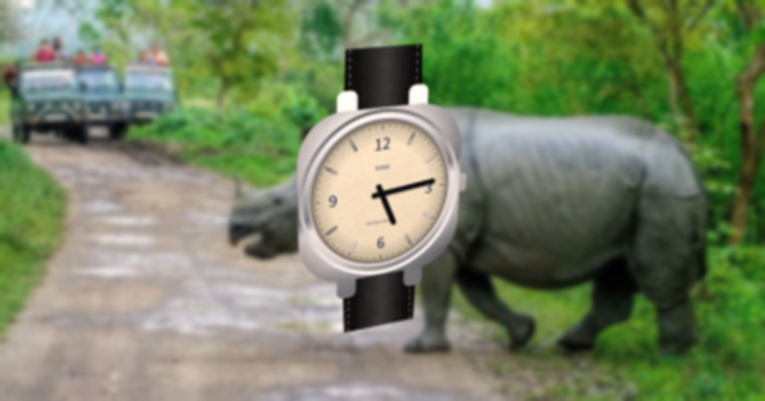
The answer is 5h14
